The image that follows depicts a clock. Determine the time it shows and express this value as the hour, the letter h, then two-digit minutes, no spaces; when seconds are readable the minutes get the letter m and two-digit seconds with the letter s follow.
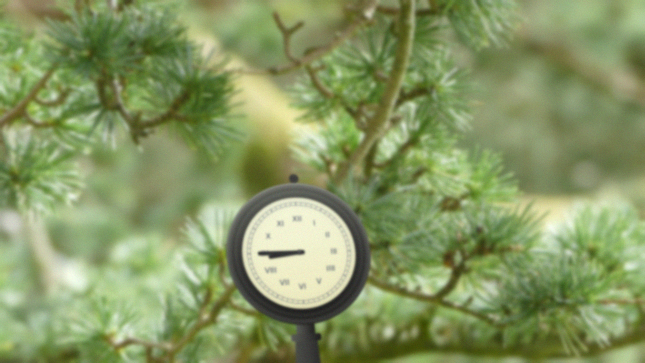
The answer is 8h45
